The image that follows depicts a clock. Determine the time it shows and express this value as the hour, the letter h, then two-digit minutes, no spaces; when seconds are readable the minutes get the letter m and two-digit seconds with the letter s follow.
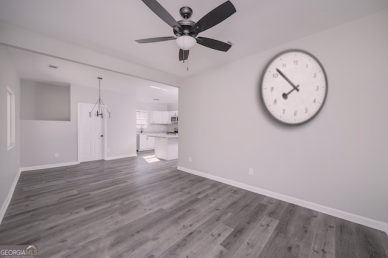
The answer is 7h52
